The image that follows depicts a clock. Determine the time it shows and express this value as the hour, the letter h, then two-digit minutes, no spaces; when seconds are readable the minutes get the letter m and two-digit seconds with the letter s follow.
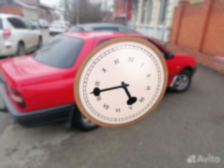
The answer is 4h42
